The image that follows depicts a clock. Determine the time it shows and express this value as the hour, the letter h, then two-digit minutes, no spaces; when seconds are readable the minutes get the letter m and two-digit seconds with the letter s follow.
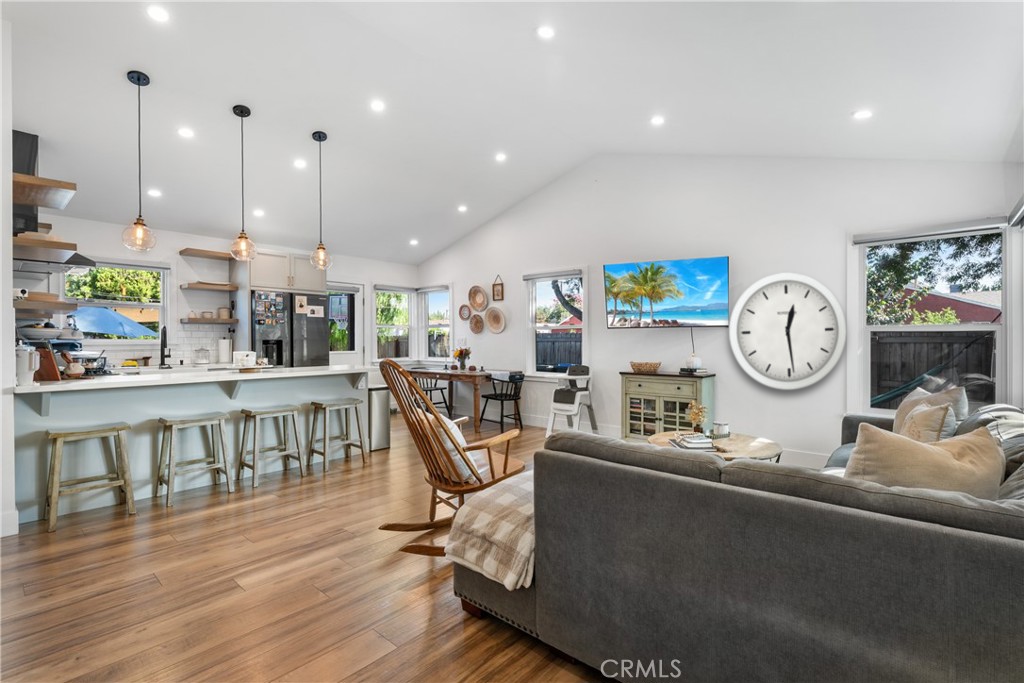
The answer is 12h29
